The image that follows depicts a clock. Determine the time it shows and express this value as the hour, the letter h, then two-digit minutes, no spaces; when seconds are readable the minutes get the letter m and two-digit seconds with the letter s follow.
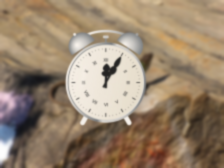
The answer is 12h05
